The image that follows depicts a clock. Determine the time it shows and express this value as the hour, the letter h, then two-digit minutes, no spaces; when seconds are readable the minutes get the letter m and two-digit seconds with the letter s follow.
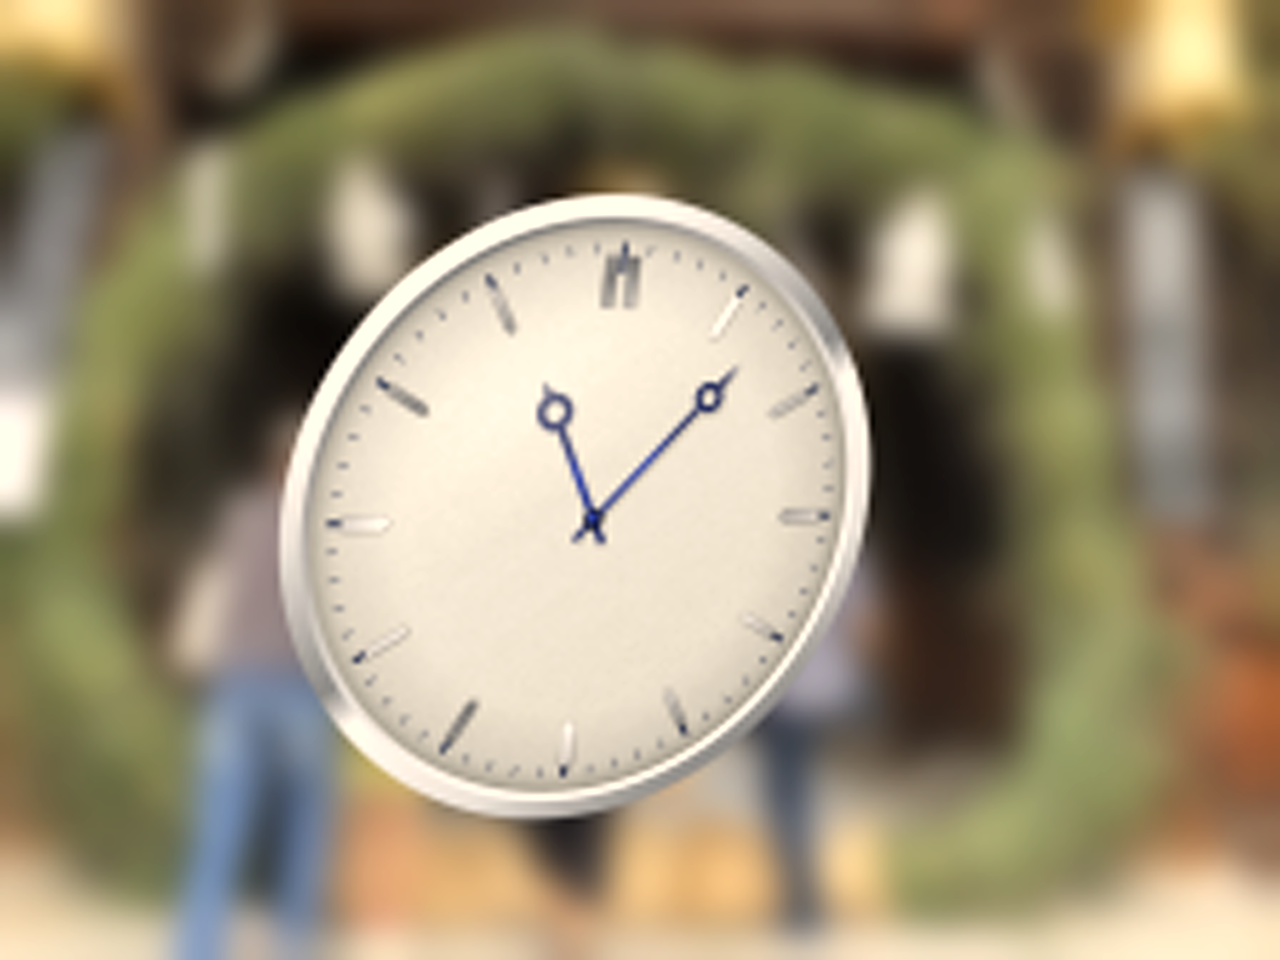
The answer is 11h07
